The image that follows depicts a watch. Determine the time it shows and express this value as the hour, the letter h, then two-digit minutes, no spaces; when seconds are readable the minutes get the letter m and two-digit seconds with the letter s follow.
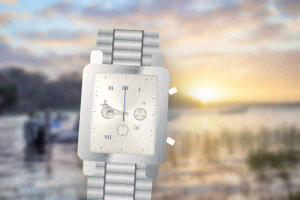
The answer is 8h48
